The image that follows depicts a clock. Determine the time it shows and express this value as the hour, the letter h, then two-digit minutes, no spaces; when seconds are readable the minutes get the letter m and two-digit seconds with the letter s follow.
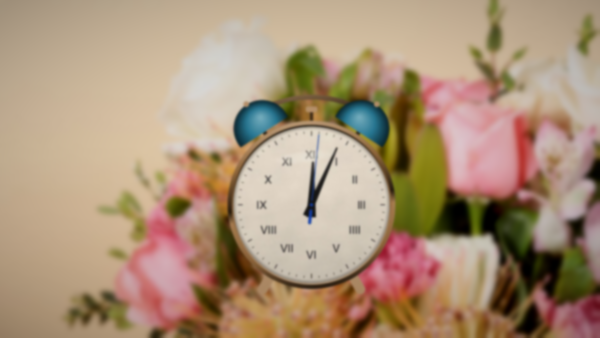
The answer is 12h04m01s
